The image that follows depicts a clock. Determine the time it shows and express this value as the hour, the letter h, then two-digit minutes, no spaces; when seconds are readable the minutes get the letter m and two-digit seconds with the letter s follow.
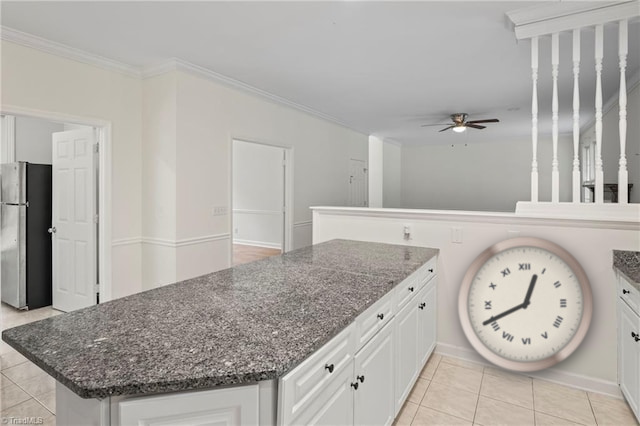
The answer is 12h41
